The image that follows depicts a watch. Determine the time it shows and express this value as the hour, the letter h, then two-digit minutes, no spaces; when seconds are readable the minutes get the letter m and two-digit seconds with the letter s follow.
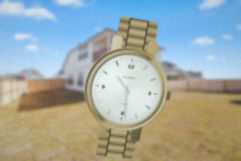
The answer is 10h29
